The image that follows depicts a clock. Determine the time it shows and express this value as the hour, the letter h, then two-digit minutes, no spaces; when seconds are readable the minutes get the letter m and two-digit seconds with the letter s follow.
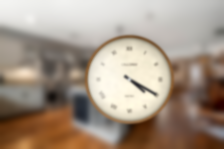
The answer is 4h20
